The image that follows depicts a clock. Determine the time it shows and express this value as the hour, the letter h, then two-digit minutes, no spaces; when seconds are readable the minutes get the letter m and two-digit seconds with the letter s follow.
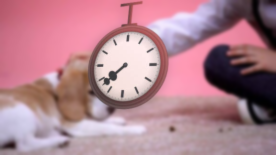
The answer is 7h38
